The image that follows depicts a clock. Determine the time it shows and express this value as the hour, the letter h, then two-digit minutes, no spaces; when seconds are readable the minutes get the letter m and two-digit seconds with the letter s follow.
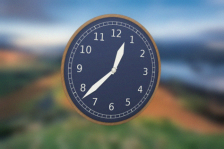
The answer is 12h38
